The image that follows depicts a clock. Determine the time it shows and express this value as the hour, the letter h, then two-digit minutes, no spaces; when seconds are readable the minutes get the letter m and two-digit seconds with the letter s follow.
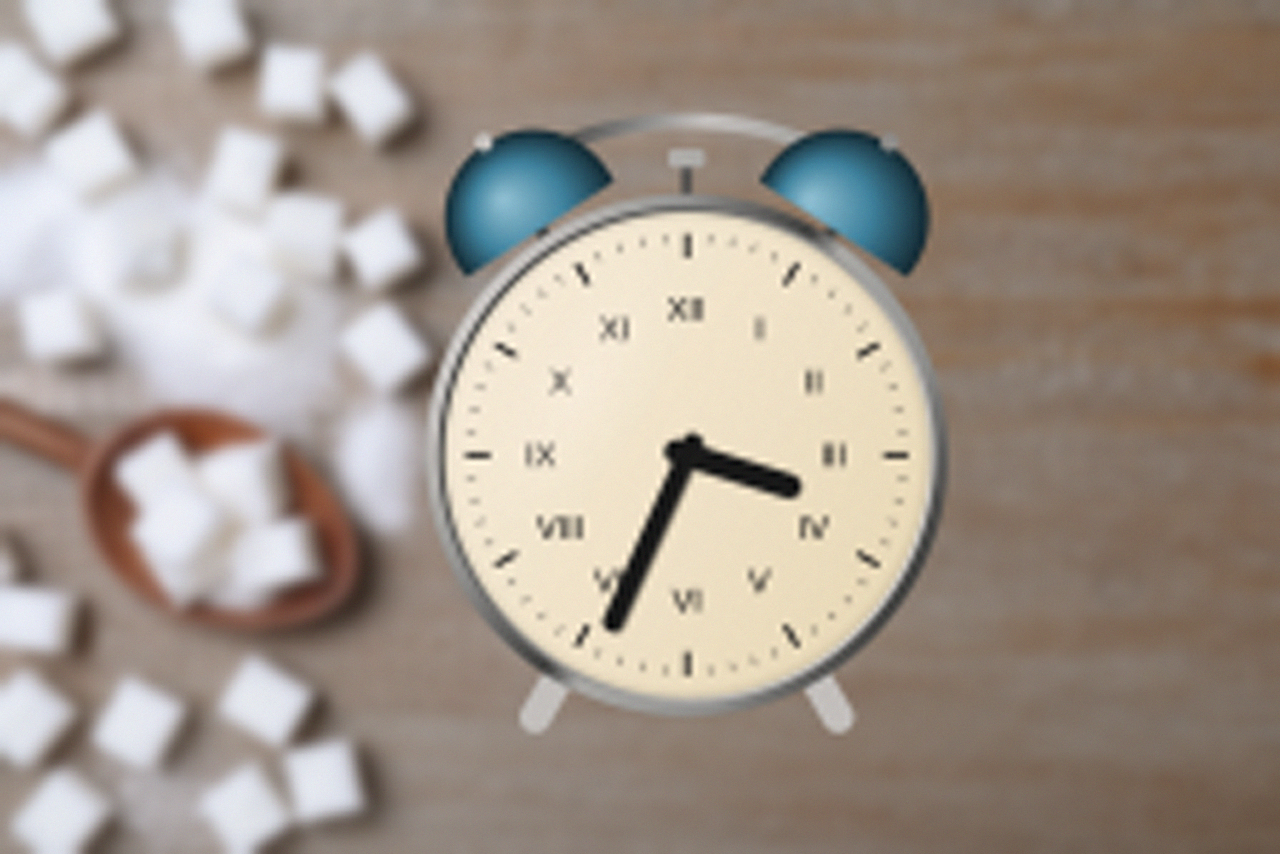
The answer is 3h34
